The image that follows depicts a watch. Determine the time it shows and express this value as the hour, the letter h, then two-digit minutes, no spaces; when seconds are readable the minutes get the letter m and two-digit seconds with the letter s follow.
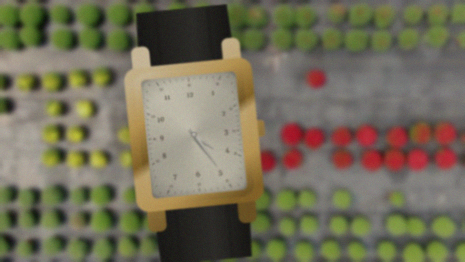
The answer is 4h25
